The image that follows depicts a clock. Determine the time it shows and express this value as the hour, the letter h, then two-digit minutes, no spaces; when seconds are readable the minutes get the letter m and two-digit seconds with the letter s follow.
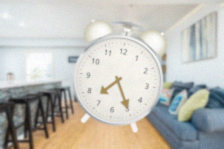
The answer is 7h25
